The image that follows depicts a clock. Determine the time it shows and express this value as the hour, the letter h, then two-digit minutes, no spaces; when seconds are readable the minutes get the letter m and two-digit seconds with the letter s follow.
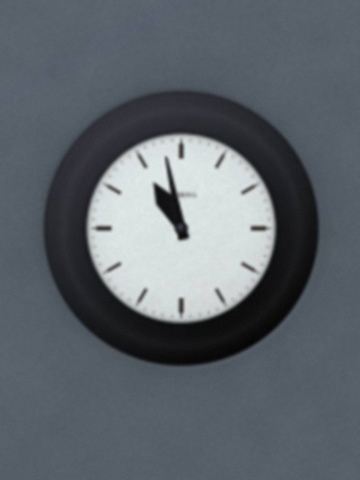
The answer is 10h58
